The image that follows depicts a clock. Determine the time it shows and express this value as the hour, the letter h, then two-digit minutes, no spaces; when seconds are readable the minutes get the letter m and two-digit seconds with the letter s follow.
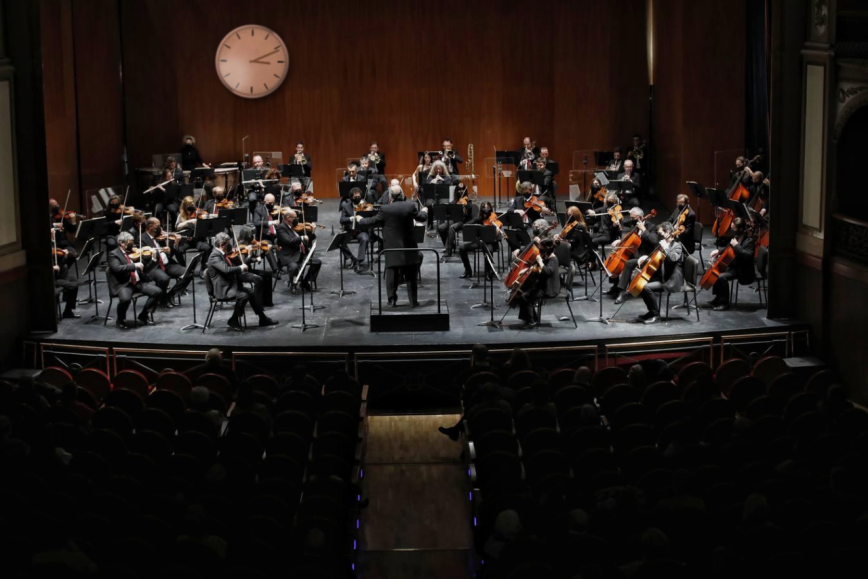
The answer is 3h11
